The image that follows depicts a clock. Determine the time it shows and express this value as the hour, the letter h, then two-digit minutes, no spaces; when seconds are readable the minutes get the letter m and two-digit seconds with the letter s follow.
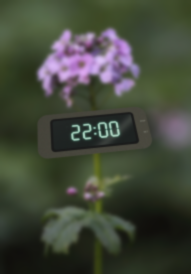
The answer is 22h00
